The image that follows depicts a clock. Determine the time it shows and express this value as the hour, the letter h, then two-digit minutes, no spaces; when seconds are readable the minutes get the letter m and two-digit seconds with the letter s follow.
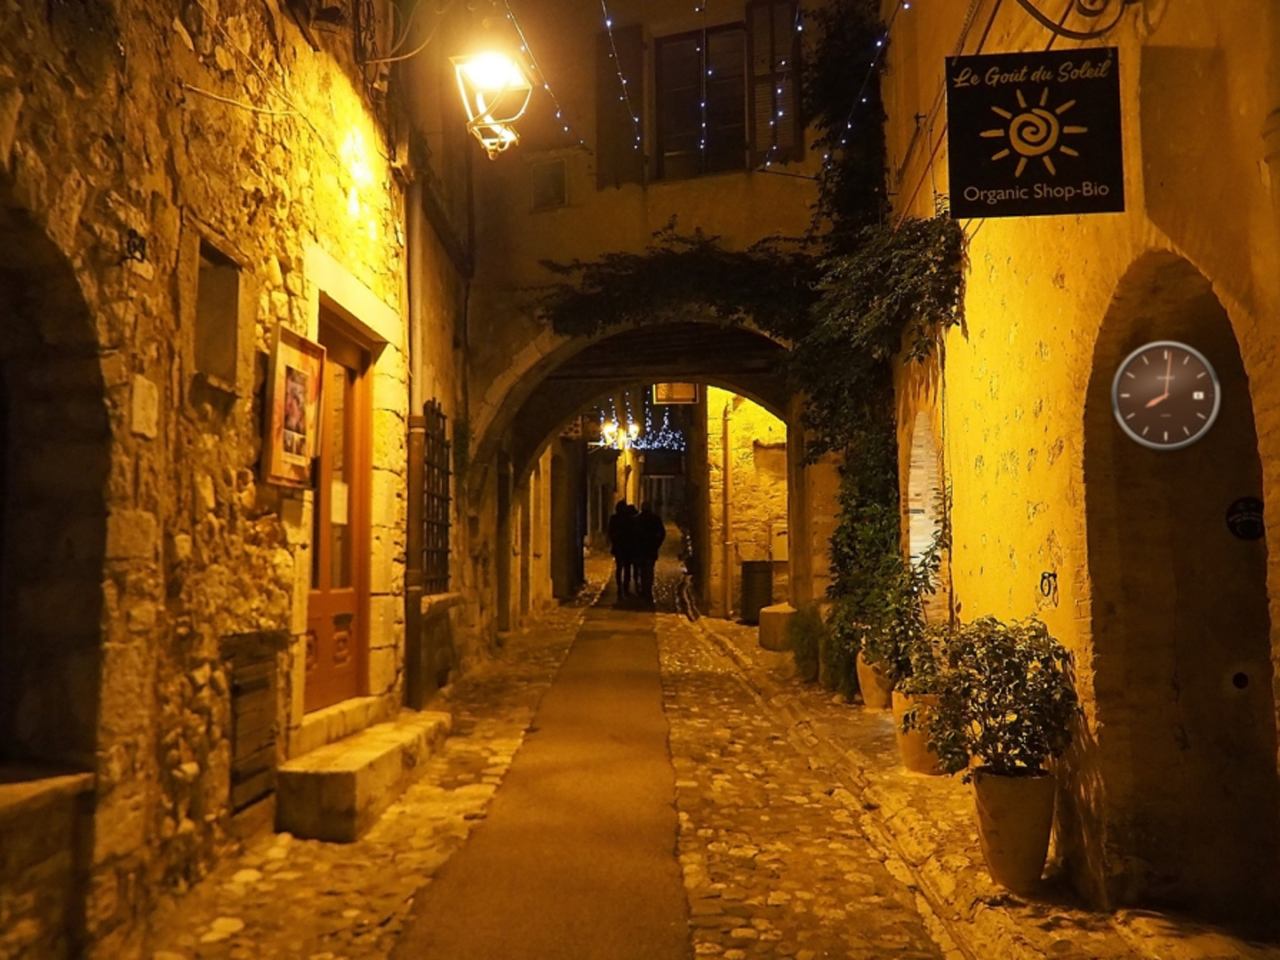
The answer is 8h01
